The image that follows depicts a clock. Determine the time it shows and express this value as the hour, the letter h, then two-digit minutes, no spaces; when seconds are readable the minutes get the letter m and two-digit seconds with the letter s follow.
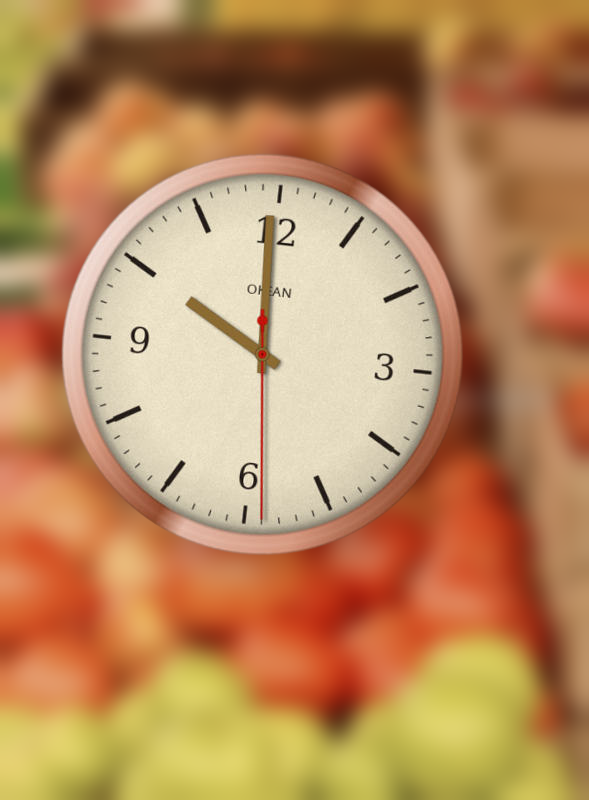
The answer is 9h59m29s
